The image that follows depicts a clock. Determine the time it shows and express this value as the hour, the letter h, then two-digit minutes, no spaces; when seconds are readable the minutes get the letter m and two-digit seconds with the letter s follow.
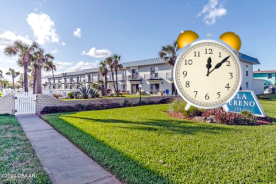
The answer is 12h08
